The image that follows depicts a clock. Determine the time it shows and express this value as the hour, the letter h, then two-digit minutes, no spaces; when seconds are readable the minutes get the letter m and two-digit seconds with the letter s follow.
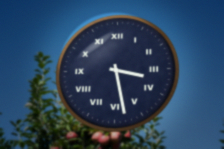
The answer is 3h28
